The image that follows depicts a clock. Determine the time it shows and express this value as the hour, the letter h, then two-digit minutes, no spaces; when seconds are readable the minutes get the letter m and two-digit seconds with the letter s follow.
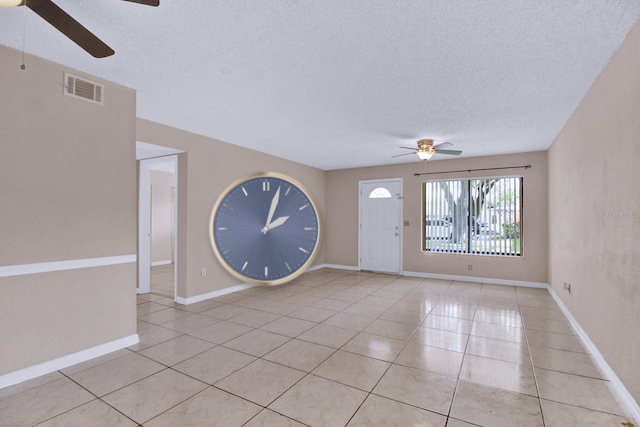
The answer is 2h03
